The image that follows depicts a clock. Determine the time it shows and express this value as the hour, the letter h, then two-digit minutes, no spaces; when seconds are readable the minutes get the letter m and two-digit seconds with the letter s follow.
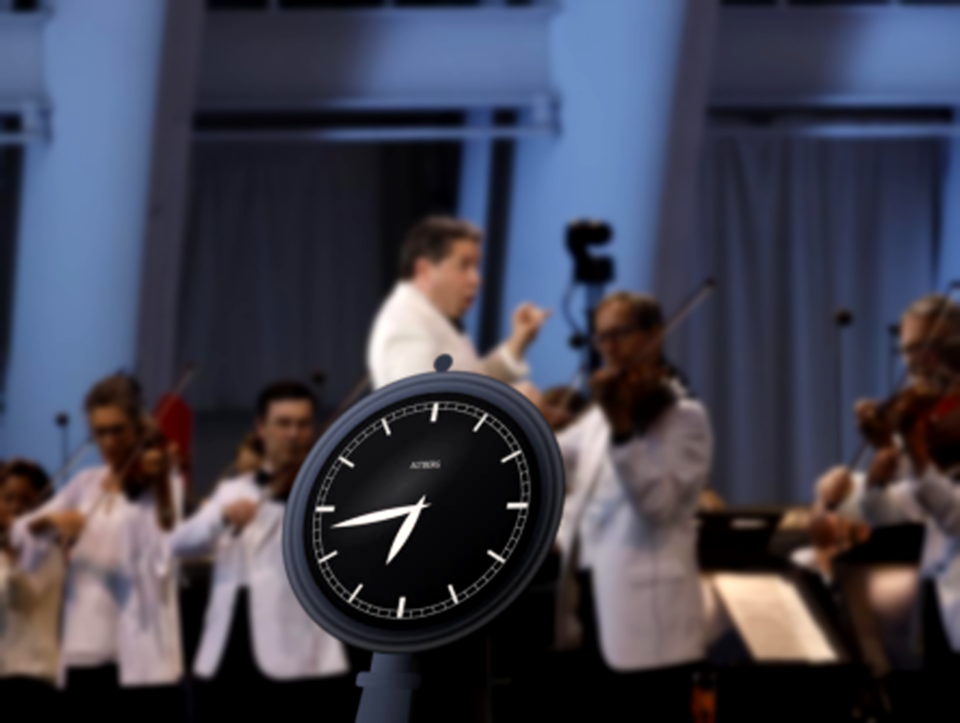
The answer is 6h43
